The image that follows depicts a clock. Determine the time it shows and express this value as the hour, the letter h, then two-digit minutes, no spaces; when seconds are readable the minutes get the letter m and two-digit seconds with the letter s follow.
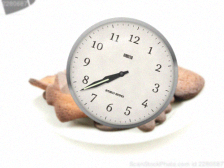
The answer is 7h38
